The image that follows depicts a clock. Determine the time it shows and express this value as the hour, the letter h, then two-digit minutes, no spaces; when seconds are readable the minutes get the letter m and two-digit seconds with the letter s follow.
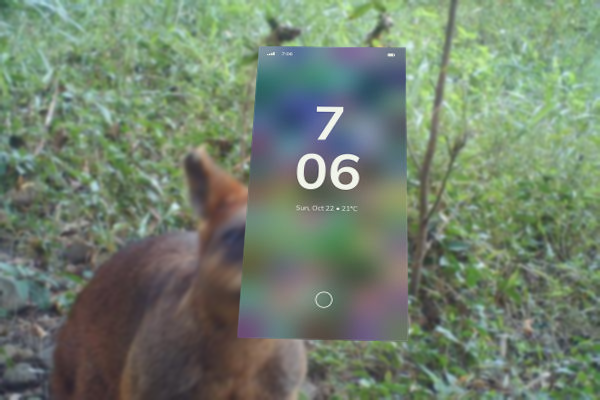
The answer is 7h06
